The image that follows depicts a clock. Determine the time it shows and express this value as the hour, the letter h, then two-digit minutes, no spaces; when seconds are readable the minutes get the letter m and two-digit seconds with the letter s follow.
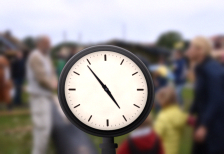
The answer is 4h54
